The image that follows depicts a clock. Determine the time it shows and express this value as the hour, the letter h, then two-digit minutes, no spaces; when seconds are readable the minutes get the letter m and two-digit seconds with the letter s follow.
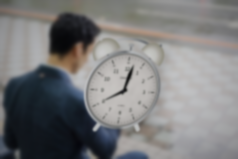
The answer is 8h02
